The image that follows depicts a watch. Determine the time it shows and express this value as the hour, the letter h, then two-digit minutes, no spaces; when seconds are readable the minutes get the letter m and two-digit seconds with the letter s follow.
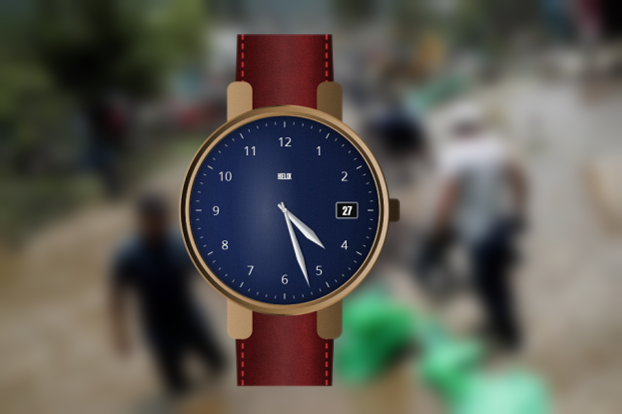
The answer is 4h27
